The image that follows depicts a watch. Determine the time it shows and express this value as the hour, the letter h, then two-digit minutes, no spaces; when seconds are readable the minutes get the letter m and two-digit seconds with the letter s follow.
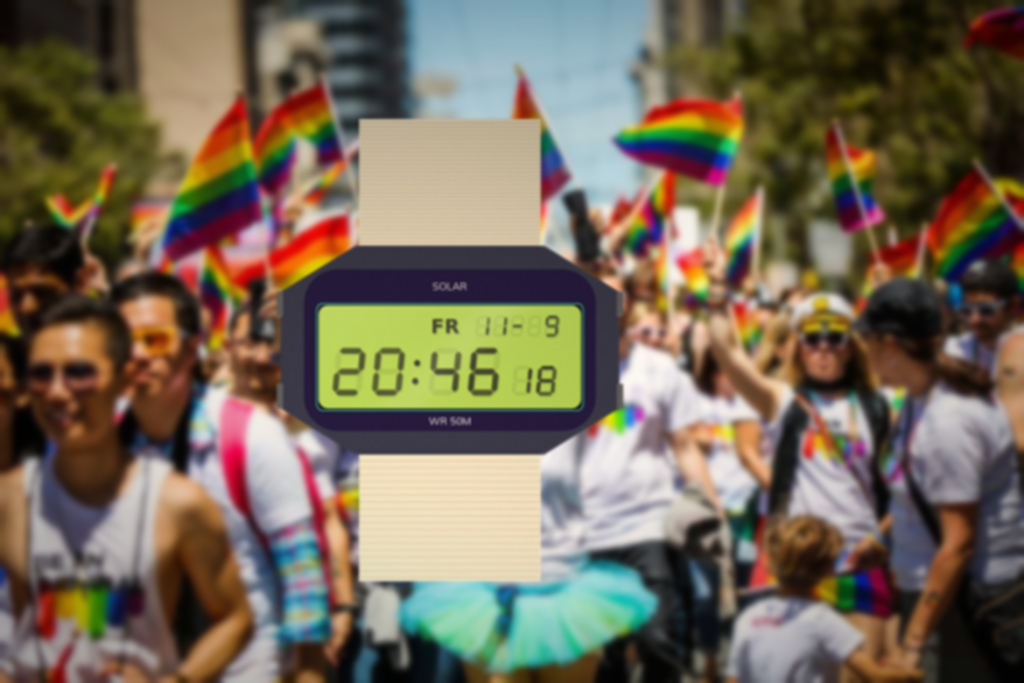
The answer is 20h46m18s
